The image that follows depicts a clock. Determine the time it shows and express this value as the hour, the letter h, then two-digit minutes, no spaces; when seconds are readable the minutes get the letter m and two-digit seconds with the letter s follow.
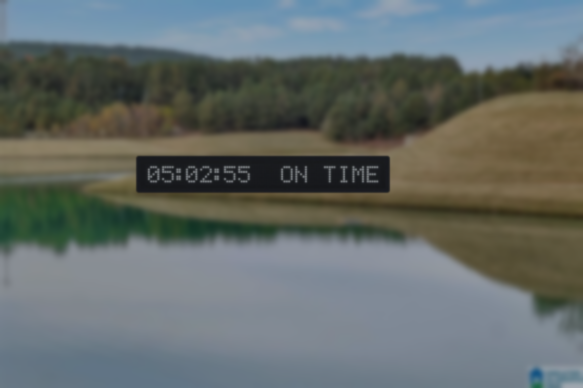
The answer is 5h02m55s
